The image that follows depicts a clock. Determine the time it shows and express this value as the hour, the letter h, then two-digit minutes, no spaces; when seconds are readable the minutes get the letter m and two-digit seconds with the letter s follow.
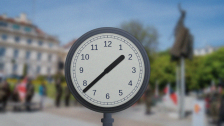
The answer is 1h38
